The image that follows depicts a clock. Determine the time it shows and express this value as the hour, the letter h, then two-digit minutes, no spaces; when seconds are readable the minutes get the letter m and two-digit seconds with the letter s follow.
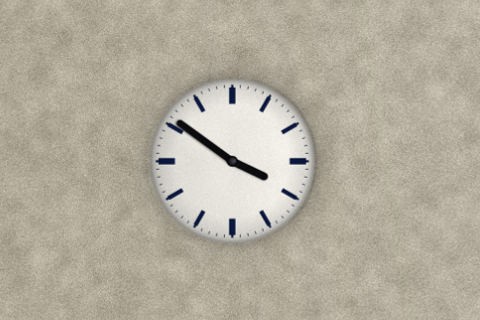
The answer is 3h51
